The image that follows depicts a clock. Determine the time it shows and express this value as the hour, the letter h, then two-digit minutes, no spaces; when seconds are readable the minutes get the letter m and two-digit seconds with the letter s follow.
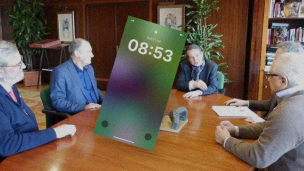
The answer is 8h53
